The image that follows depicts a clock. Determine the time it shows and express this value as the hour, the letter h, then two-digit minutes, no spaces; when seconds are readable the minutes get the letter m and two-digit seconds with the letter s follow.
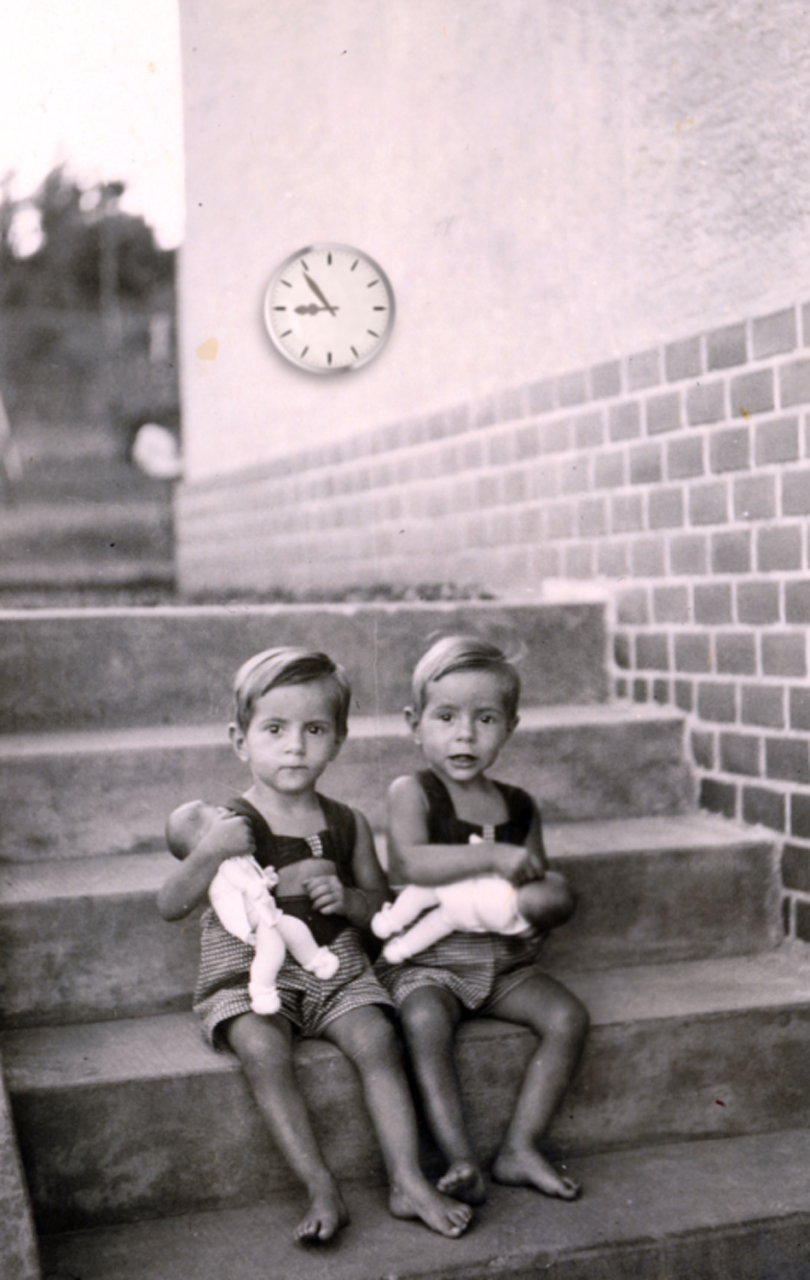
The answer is 8h54
